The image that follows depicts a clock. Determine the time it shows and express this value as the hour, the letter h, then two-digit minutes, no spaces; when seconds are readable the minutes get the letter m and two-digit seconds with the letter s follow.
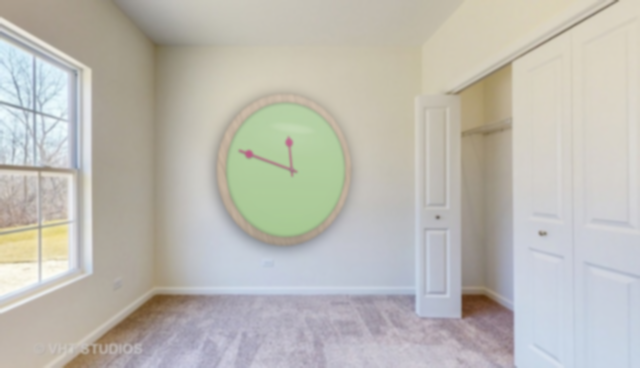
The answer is 11h48
